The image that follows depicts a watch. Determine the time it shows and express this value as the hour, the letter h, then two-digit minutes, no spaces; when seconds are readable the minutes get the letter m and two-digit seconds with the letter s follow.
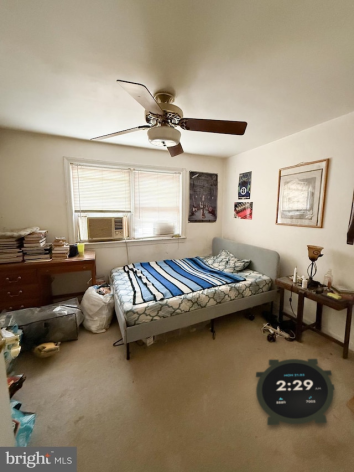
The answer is 2h29
